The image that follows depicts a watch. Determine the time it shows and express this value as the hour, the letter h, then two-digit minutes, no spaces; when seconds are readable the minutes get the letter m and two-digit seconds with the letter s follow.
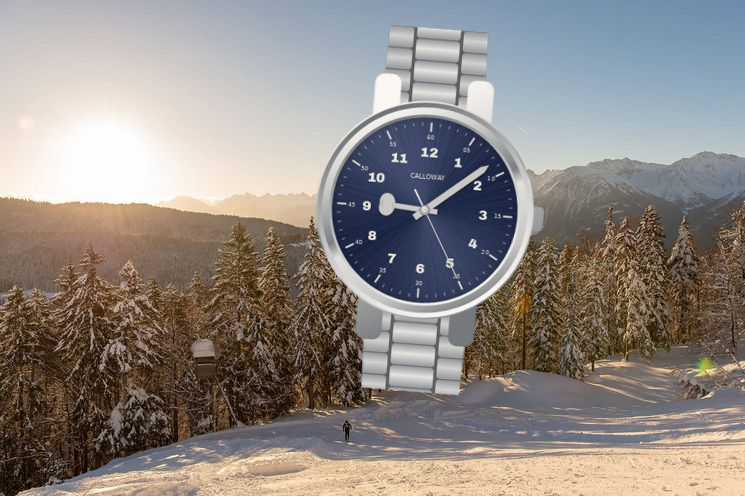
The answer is 9h08m25s
